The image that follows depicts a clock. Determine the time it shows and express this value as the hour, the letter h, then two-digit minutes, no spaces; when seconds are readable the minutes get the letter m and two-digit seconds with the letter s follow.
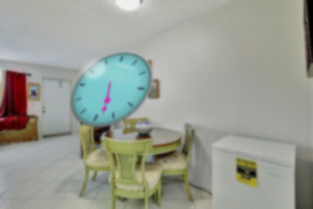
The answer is 5h28
